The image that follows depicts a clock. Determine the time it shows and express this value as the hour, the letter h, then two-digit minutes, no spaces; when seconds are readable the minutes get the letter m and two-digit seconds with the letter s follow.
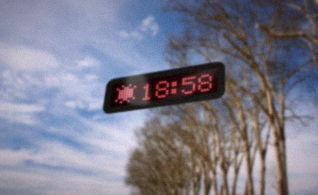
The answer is 18h58
